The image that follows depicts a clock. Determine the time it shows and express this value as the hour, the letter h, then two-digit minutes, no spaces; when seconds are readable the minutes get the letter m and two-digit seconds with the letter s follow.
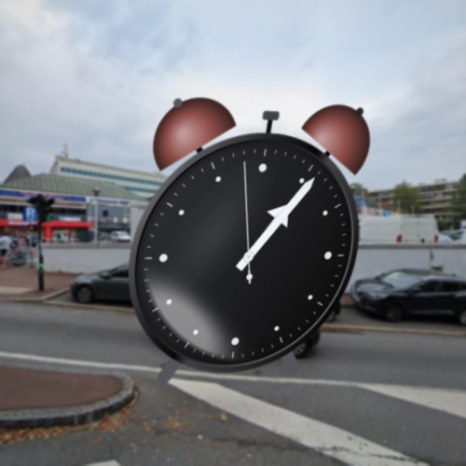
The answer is 1h05m58s
